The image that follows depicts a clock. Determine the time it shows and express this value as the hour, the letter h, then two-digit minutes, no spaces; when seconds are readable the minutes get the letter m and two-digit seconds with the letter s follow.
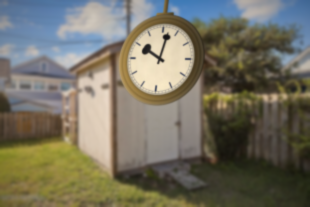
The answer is 10h02
